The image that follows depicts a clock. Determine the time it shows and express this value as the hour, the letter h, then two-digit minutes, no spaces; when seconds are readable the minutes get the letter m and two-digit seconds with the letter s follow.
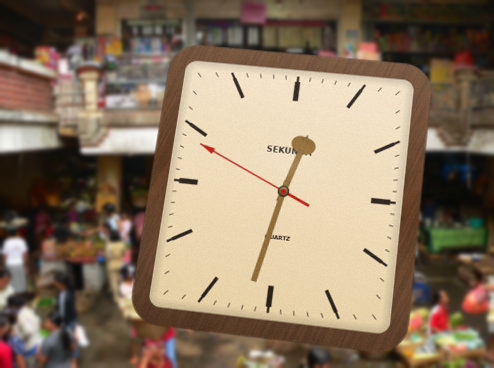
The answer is 12h31m49s
